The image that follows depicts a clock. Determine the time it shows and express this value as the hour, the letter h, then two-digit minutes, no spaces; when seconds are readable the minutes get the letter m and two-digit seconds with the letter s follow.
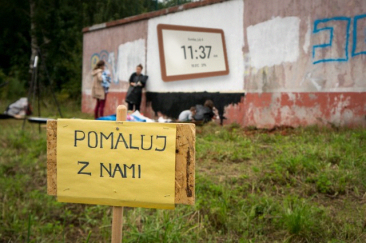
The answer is 11h37
